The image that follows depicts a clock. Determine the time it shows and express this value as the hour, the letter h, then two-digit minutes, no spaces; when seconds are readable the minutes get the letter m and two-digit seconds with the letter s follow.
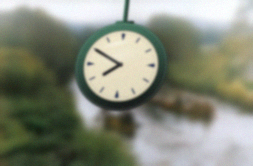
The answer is 7h50
